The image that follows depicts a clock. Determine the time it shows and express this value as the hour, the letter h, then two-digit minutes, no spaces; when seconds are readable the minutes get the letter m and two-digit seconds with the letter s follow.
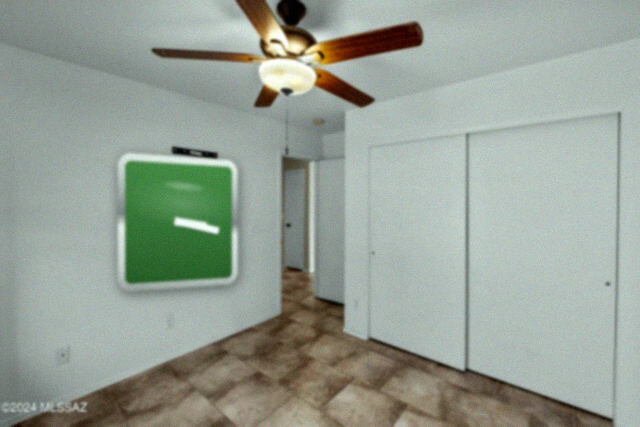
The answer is 3h17
